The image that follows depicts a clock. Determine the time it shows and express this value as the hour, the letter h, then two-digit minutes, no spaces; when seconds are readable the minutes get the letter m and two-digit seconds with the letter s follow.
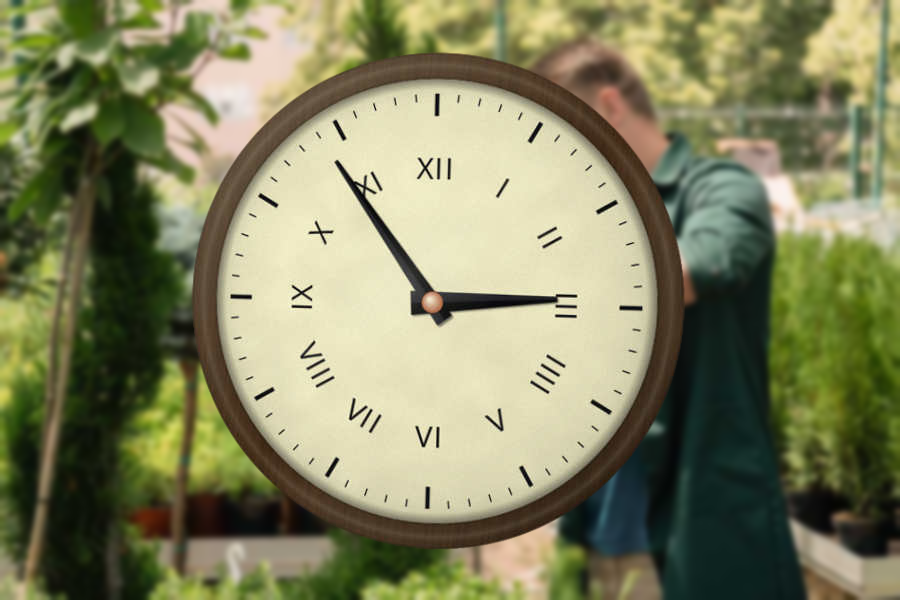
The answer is 2h54
